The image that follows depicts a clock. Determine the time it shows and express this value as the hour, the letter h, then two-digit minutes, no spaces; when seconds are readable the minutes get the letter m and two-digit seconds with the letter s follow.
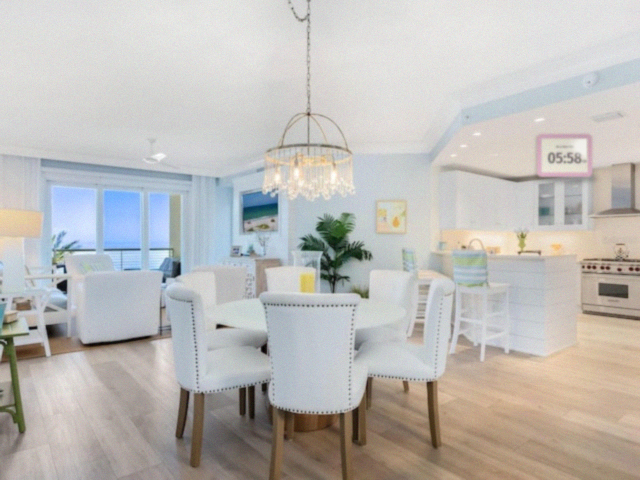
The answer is 5h58
